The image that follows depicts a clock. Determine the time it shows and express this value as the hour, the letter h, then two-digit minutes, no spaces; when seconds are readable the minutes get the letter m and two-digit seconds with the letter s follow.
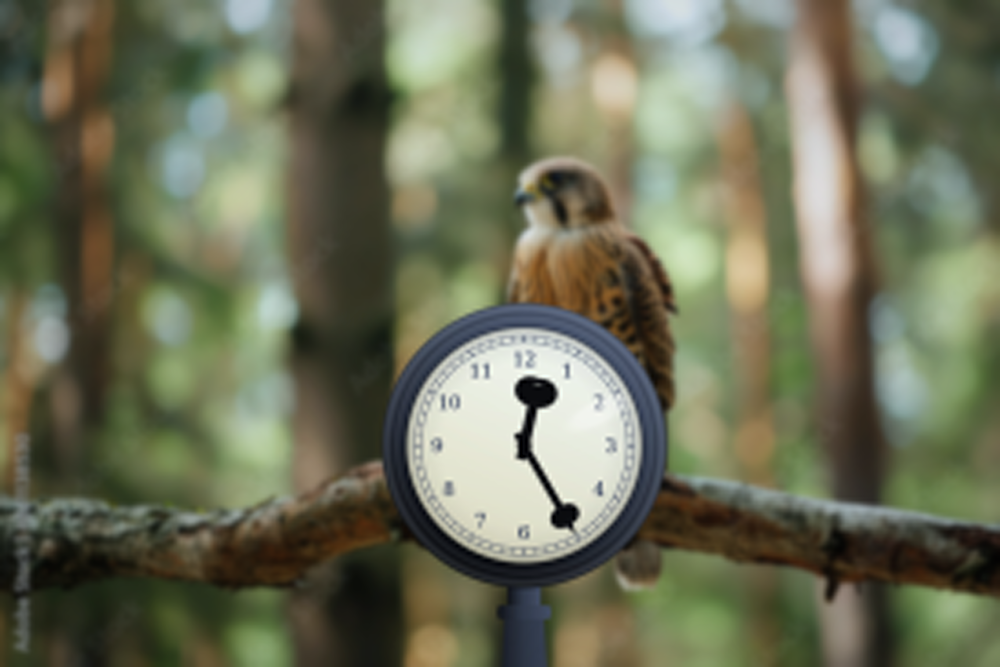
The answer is 12h25
